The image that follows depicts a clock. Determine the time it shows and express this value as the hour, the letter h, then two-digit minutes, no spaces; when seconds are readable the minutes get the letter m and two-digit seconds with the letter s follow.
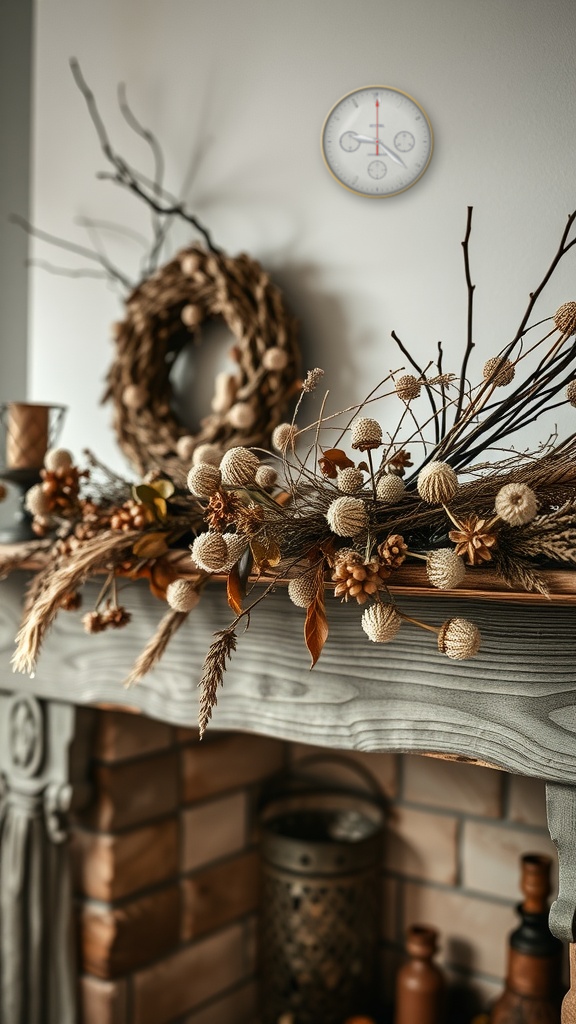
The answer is 9h22
